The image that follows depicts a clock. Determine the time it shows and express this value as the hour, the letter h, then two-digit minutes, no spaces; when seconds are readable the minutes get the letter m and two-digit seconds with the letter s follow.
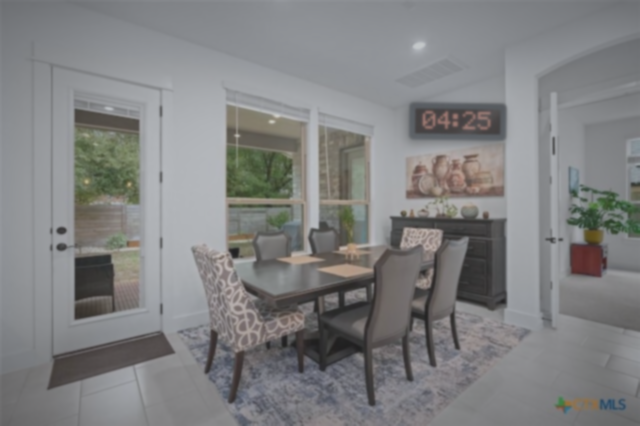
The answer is 4h25
